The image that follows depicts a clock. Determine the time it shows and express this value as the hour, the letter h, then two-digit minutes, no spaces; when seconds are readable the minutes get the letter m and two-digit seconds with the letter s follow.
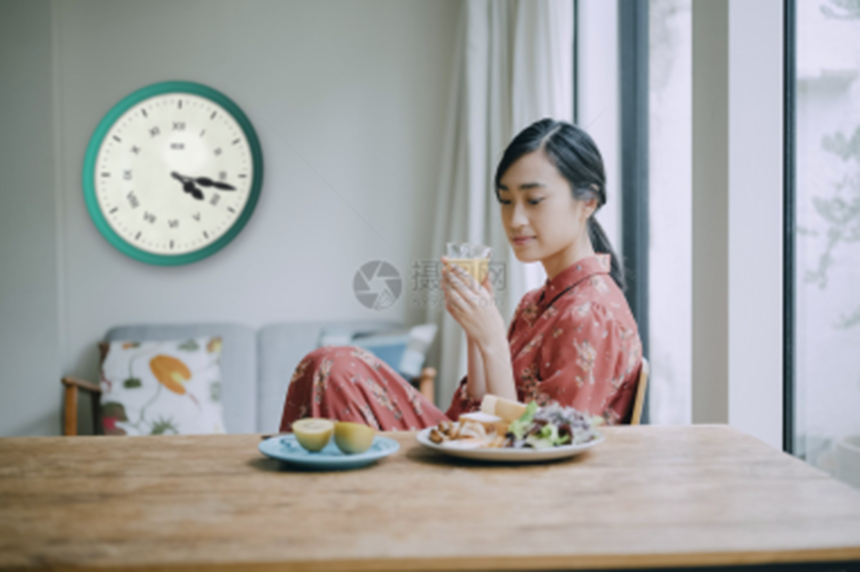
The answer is 4h17
